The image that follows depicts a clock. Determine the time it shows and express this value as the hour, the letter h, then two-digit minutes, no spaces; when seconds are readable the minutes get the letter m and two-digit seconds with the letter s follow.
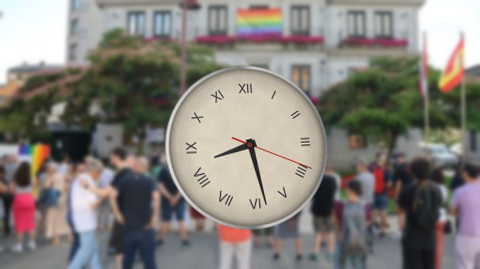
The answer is 8h28m19s
